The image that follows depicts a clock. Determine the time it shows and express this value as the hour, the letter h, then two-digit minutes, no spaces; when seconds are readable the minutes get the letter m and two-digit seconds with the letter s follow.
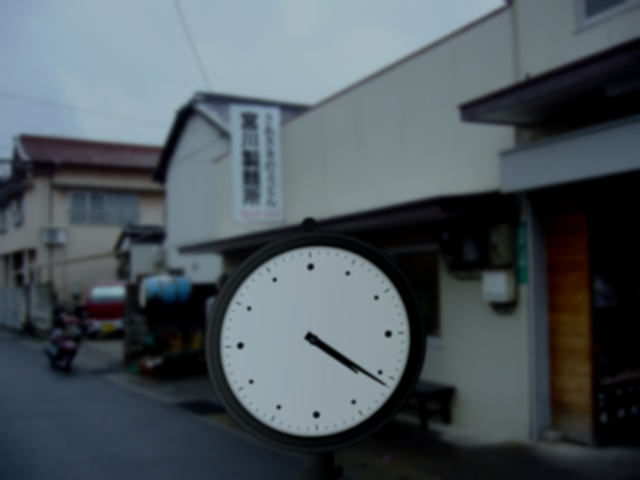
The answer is 4h21
